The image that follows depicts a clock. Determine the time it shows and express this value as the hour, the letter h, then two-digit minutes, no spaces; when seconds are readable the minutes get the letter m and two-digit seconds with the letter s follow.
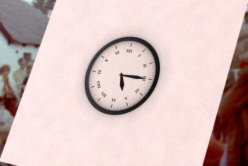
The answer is 5h15
